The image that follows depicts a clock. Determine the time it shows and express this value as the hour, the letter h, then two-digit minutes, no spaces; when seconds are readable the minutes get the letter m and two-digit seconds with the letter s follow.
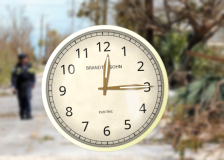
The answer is 12h15
